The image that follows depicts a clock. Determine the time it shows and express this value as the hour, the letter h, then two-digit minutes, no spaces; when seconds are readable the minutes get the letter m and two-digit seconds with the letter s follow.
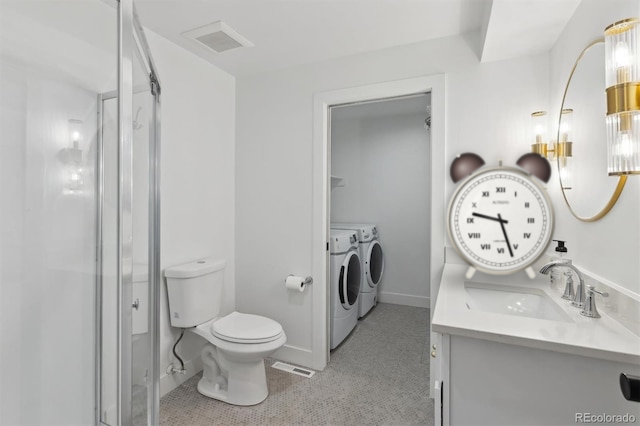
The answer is 9h27
